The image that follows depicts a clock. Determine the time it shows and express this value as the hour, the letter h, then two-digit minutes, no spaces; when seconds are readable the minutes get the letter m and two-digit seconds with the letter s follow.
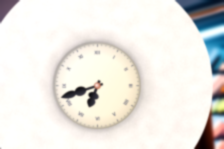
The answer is 6h42
